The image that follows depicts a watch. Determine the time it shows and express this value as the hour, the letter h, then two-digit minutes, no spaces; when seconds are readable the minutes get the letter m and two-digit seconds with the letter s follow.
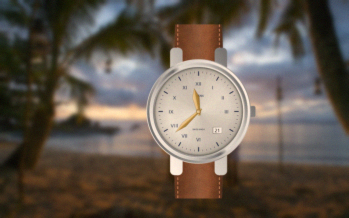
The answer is 11h38
